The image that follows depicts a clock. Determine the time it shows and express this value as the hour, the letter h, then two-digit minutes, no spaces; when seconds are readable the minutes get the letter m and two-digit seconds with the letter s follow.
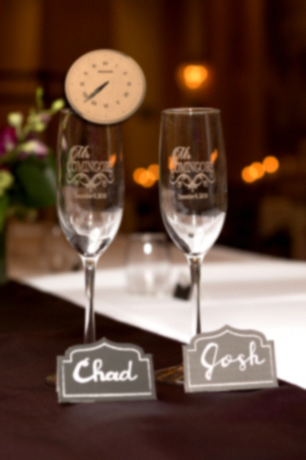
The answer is 7h38
